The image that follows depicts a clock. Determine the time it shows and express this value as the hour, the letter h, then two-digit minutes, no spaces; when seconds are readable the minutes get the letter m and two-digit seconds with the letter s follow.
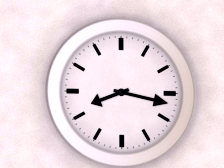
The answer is 8h17
